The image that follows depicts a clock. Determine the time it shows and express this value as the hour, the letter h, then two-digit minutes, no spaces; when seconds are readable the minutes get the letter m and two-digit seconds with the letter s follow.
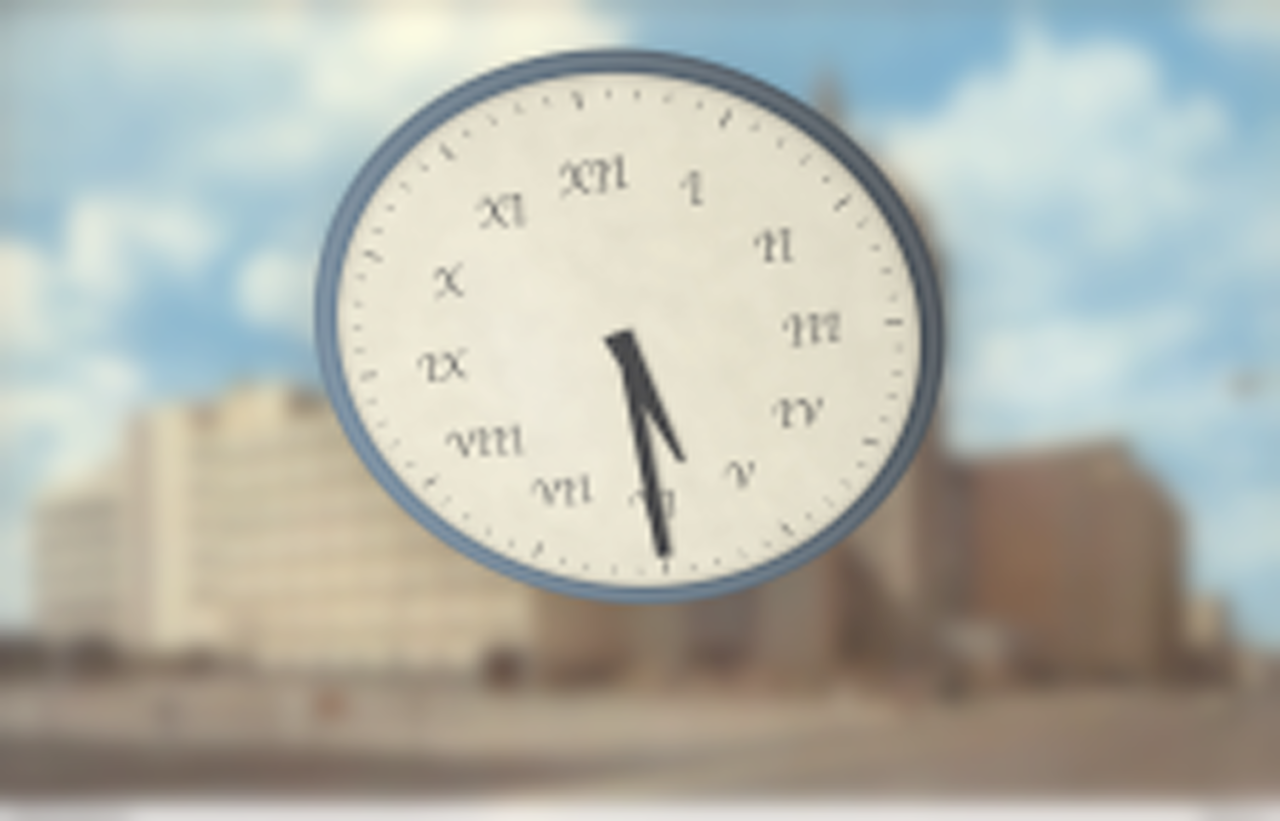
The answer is 5h30
